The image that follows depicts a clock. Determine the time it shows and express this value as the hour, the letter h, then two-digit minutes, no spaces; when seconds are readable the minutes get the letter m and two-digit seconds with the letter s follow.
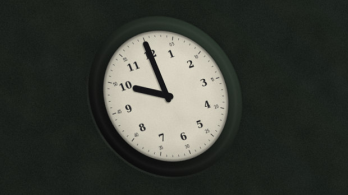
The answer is 10h00
